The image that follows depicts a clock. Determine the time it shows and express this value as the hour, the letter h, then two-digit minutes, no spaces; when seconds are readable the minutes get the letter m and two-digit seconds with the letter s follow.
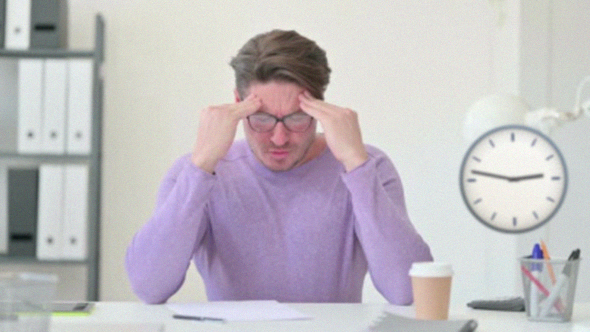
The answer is 2h47
